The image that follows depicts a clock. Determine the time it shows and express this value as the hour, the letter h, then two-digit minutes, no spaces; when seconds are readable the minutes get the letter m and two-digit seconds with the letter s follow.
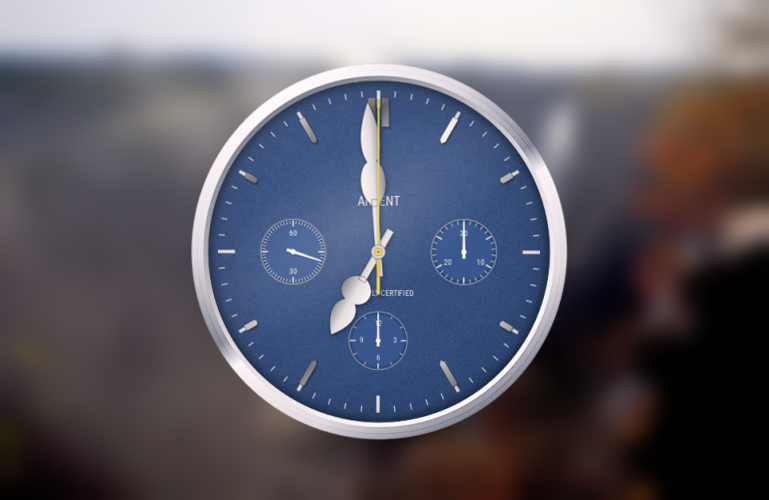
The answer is 6h59m18s
